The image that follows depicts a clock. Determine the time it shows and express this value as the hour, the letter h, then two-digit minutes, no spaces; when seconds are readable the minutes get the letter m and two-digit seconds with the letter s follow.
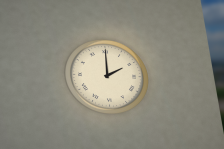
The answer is 2h00
